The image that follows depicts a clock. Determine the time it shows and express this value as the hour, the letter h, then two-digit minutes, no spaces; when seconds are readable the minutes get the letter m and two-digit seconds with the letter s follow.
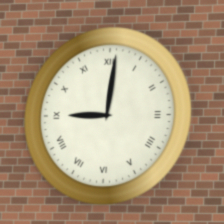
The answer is 9h01
